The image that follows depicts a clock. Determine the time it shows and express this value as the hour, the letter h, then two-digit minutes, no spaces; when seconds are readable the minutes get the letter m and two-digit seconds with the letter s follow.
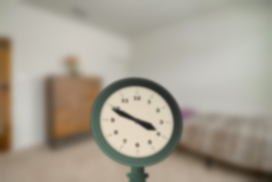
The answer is 3h49
